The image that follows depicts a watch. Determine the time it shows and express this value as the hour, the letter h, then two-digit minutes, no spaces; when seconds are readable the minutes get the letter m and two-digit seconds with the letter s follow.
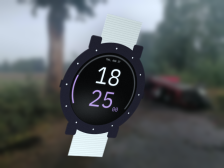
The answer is 18h25
